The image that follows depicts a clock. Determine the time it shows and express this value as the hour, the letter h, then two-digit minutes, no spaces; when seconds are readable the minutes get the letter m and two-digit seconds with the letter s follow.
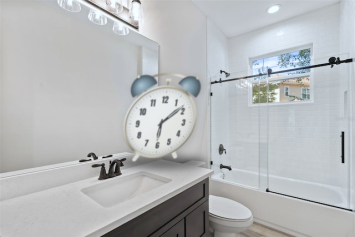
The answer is 6h08
